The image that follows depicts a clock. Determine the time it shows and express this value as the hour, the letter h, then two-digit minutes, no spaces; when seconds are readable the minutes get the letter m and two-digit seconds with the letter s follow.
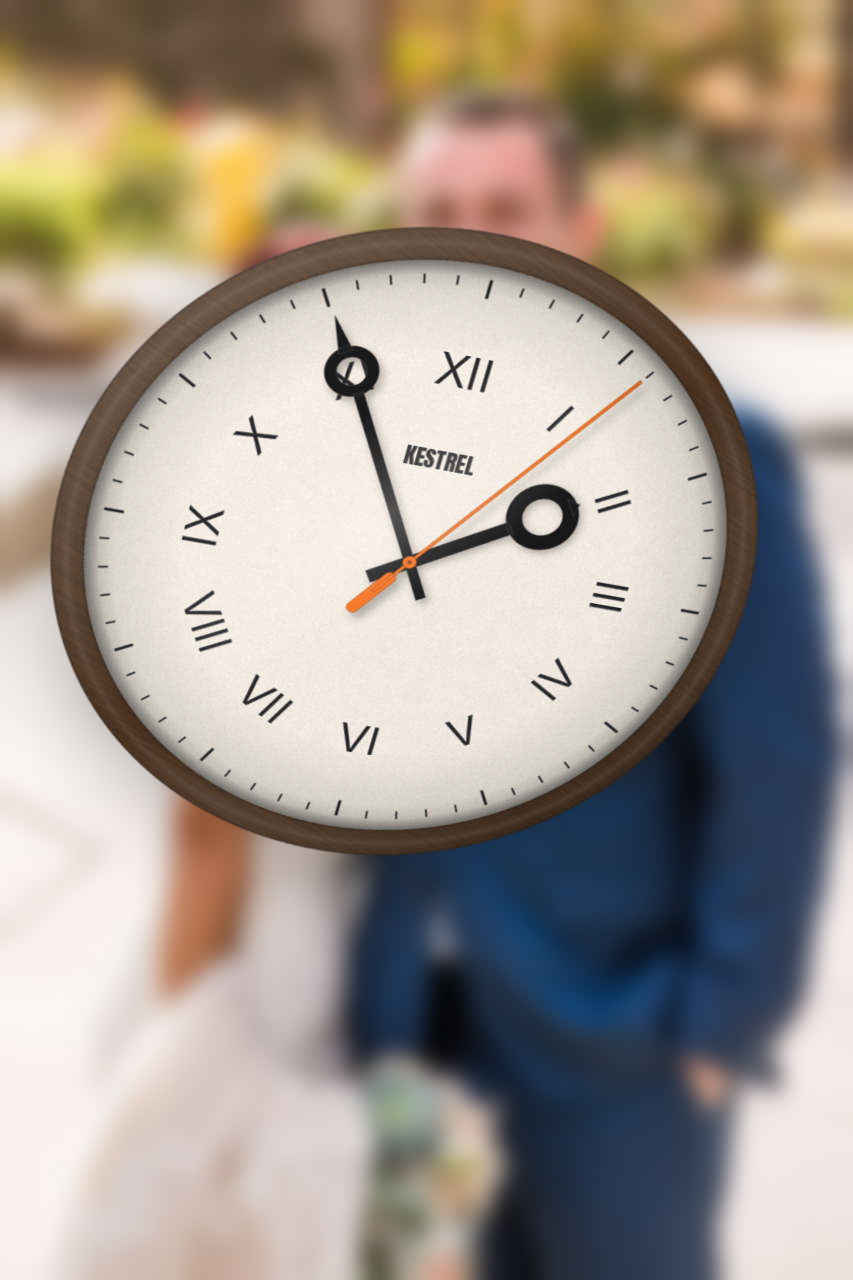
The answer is 1h55m06s
